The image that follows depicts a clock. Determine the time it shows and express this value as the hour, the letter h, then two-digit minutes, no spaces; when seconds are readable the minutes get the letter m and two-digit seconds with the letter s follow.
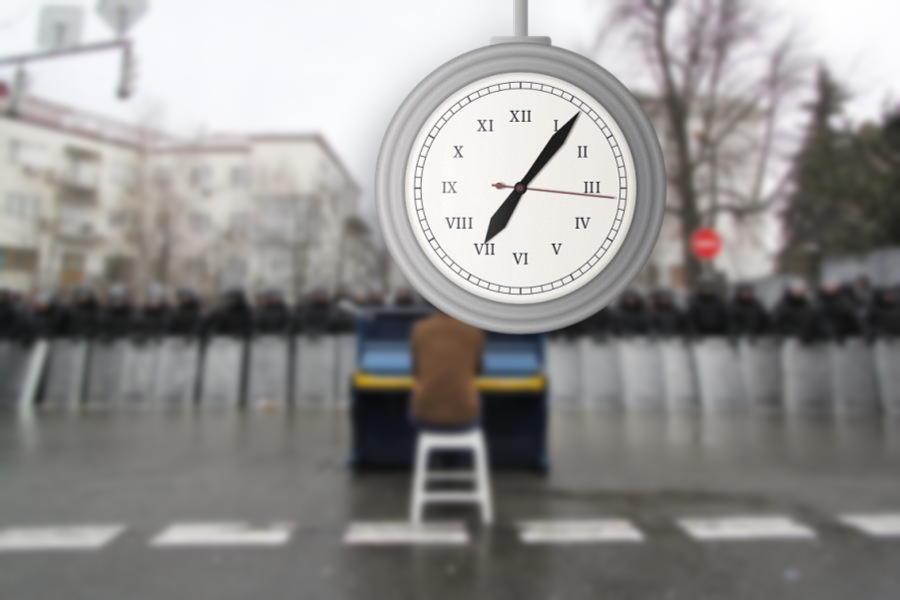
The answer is 7h06m16s
